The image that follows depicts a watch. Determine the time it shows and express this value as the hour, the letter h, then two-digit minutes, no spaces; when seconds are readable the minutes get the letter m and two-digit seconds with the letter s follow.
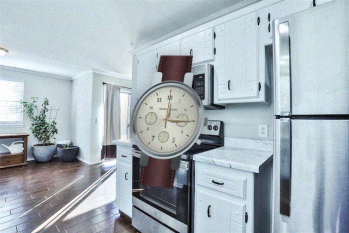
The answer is 12h15
